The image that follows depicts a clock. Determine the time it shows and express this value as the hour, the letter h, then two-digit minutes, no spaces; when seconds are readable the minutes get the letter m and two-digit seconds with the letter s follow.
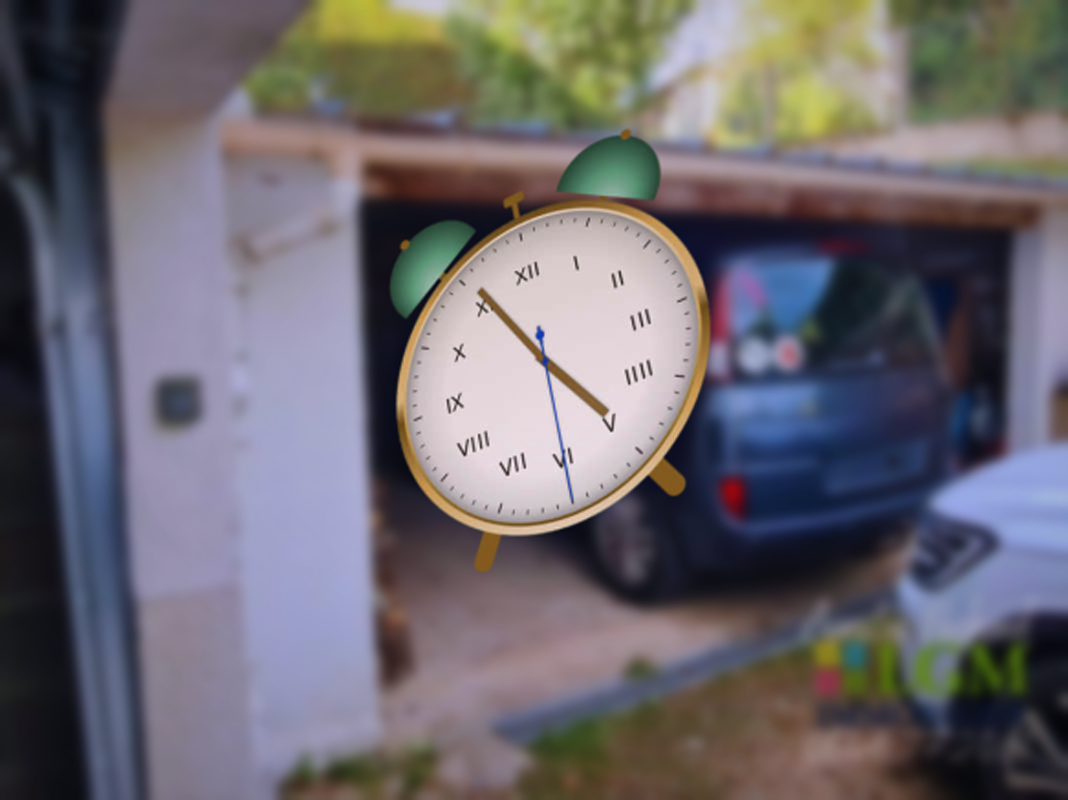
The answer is 4h55m30s
